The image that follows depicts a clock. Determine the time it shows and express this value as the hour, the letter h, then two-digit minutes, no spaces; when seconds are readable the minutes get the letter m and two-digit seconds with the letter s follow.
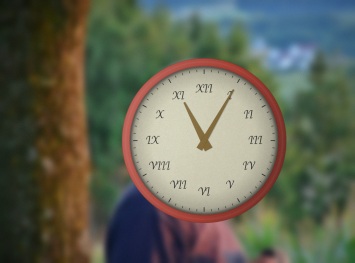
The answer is 11h05
